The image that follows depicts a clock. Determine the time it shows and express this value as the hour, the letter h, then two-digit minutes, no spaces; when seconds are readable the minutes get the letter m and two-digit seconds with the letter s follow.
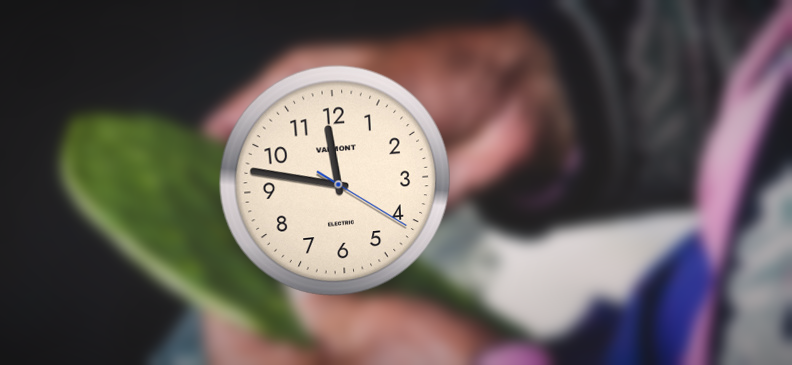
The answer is 11h47m21s
